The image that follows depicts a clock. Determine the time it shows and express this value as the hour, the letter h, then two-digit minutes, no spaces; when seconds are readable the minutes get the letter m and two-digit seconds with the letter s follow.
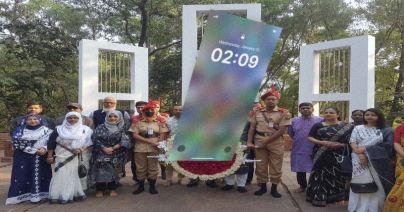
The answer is 2h09
